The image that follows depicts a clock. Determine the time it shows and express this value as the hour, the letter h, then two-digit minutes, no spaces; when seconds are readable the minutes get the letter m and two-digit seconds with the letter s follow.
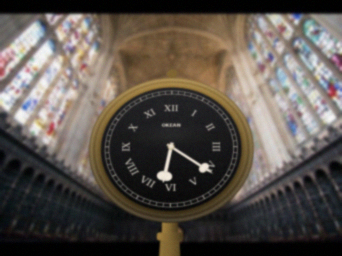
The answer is 6h21
